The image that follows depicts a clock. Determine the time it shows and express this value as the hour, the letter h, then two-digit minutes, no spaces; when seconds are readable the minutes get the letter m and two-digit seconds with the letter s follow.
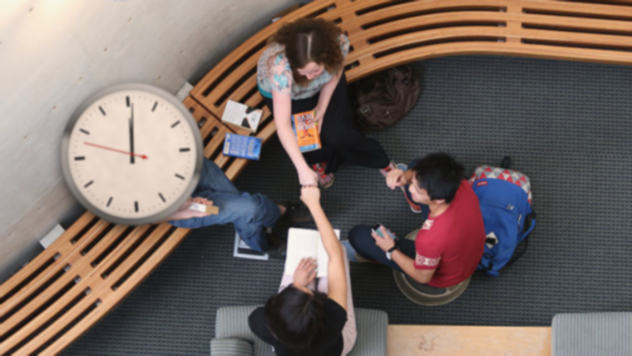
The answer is 12h00m48s
